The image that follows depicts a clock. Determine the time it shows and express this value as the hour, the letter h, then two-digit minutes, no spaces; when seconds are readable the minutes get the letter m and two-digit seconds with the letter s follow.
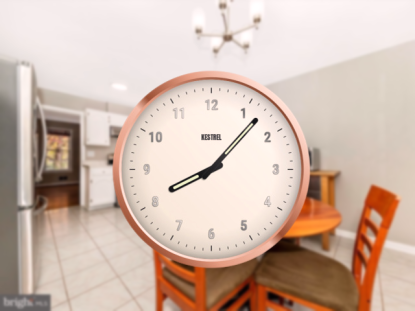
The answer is 8h07
